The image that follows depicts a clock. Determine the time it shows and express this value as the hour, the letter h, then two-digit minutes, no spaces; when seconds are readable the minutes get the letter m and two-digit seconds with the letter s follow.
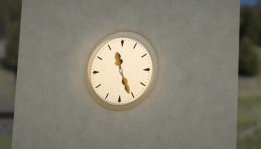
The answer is 11h26
